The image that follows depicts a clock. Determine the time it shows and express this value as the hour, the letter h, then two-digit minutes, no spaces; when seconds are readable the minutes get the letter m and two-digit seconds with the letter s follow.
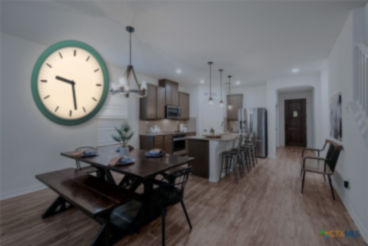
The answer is 9h28
